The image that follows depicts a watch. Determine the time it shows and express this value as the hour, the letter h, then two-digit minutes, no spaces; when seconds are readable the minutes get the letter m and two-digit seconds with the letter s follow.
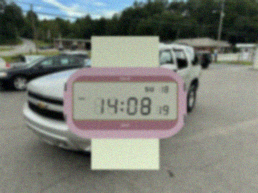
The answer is 14h08
